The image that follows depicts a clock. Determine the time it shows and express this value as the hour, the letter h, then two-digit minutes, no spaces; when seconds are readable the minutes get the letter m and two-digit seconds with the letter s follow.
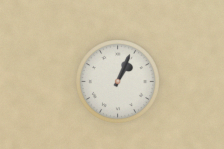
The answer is 1h04
